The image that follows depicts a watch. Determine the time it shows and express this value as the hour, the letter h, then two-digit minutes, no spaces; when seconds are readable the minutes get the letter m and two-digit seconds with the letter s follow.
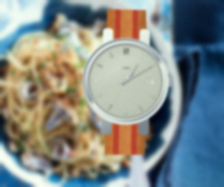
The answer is 1h10
